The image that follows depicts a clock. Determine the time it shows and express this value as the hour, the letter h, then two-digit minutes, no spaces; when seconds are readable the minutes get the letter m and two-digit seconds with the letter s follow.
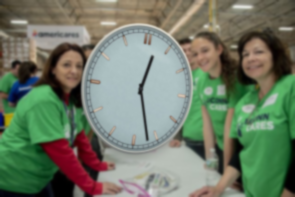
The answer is 12h27
